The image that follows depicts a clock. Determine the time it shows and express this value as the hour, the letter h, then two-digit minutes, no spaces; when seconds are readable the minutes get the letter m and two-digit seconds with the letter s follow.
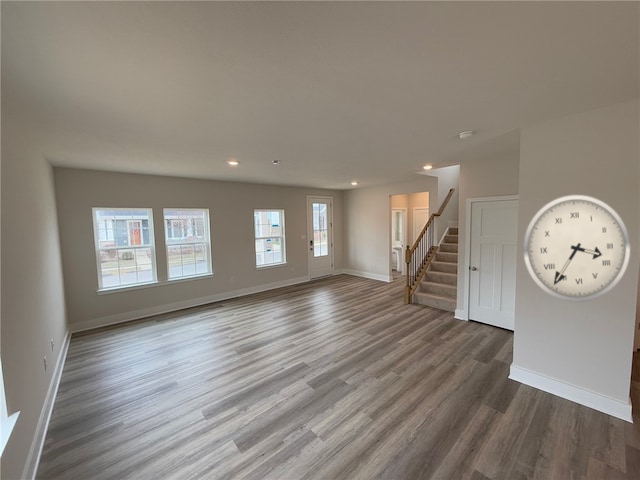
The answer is 3h36
